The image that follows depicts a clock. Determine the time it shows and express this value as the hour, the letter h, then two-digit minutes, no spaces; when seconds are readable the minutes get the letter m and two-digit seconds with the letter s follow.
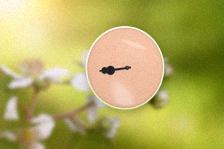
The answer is 8h44
